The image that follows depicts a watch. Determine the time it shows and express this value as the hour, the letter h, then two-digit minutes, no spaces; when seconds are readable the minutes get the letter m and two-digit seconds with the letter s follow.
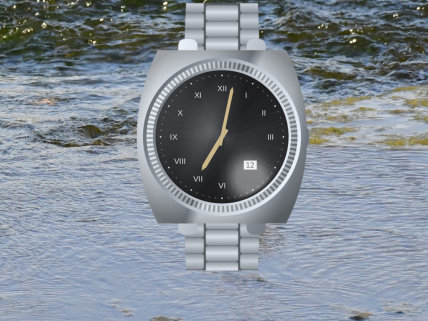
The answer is 7h02
